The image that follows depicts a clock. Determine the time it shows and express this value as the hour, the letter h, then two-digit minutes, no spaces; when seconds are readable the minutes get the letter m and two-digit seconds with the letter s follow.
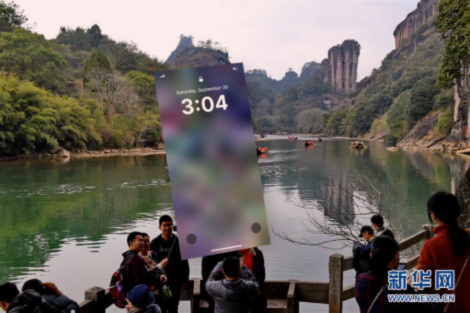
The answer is 3h04
